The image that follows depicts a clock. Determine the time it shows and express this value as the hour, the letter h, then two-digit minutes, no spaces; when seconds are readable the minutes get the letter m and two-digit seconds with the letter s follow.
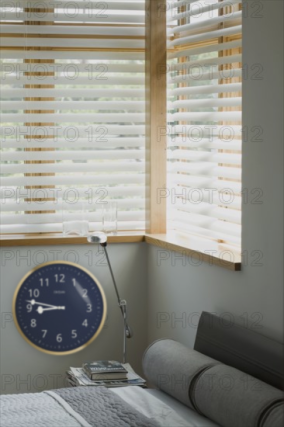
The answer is 8h47
